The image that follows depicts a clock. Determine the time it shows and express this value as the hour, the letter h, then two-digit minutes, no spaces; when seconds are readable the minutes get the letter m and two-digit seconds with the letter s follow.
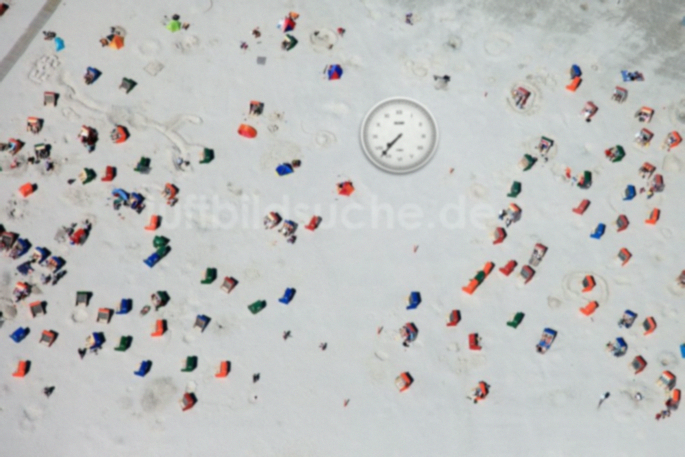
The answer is 7h37
